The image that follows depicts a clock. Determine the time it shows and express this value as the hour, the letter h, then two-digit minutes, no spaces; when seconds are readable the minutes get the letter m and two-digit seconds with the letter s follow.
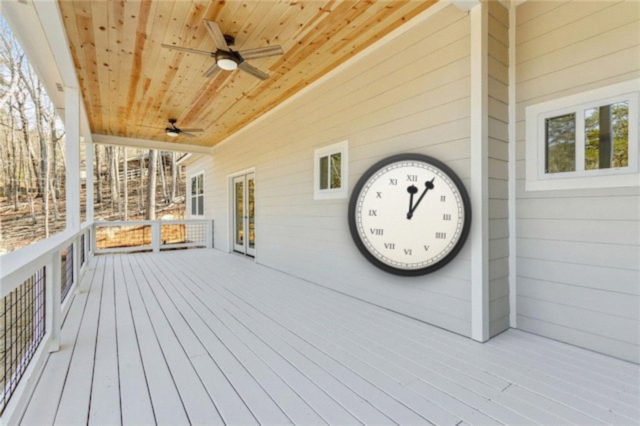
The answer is 12h05
